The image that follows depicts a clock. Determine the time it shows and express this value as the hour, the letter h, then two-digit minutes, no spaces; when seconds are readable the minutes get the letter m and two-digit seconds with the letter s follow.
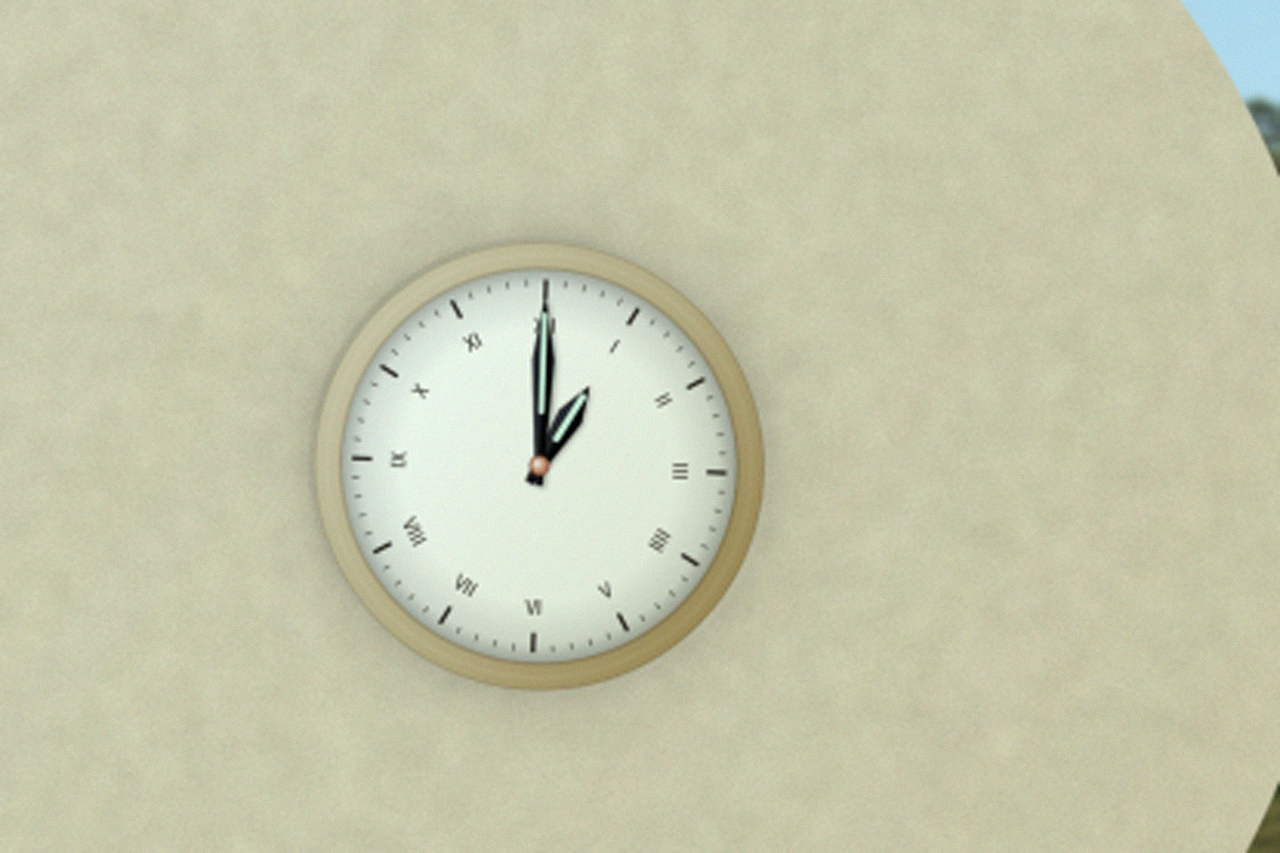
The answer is 1h00
